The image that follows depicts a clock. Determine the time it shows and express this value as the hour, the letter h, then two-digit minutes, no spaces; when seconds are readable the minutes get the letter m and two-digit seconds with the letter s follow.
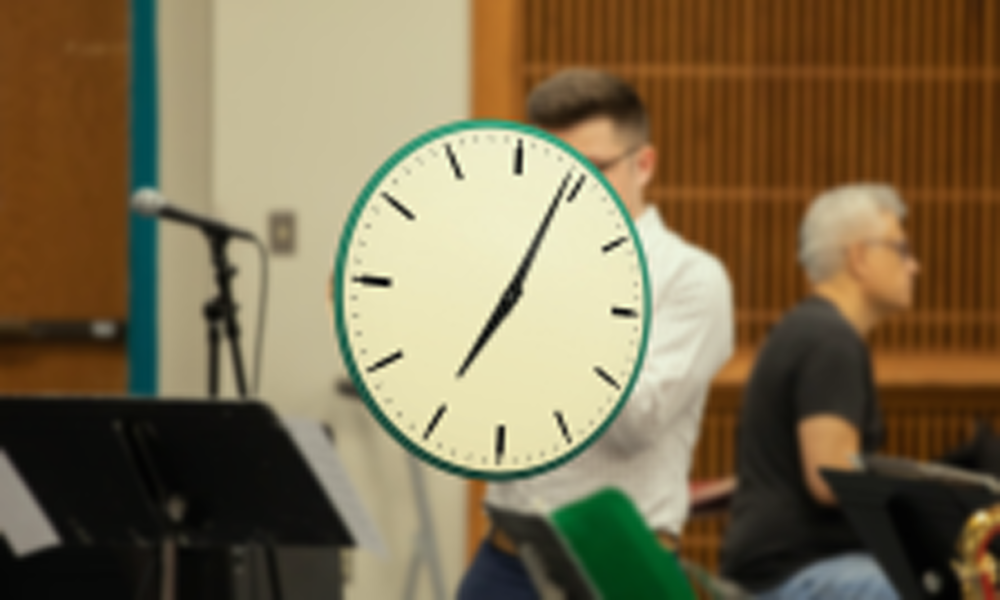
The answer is 7h04
